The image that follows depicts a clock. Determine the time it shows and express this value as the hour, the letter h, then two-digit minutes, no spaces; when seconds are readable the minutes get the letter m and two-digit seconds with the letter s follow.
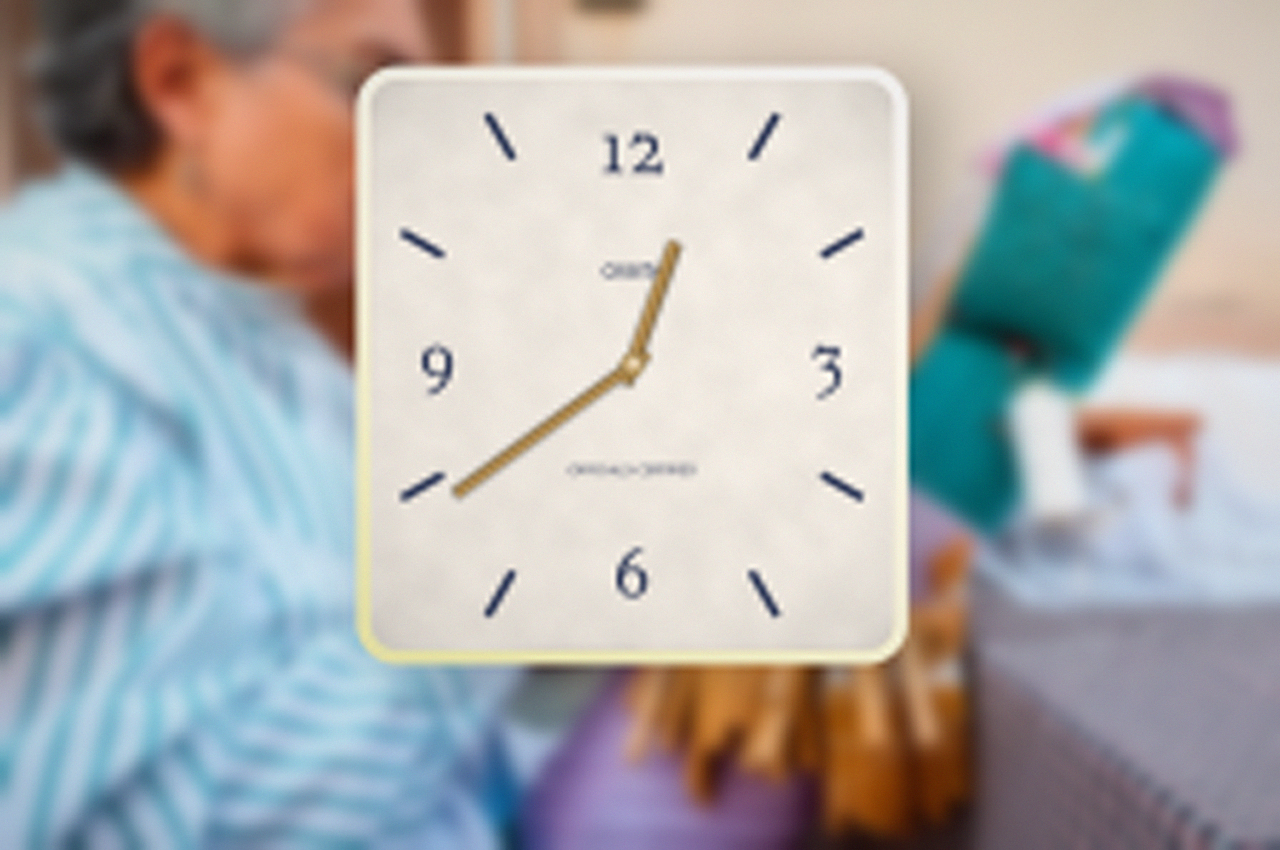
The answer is 12h39
